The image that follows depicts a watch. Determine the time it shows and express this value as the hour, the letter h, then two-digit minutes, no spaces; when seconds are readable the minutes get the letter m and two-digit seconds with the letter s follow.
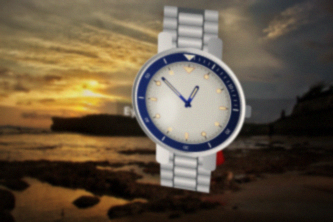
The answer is 12h52
